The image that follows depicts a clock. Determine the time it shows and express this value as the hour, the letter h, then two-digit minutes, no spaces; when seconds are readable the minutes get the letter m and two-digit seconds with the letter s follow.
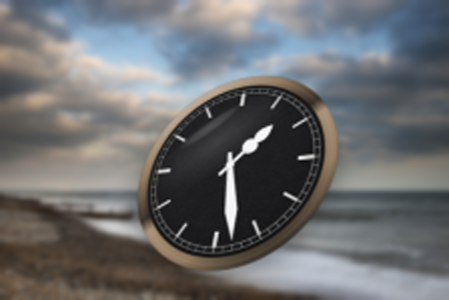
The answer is 1h28
